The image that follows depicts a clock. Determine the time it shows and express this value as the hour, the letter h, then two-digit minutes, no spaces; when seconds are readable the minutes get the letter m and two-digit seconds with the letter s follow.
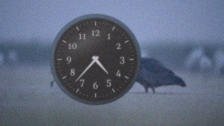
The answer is 4h37
